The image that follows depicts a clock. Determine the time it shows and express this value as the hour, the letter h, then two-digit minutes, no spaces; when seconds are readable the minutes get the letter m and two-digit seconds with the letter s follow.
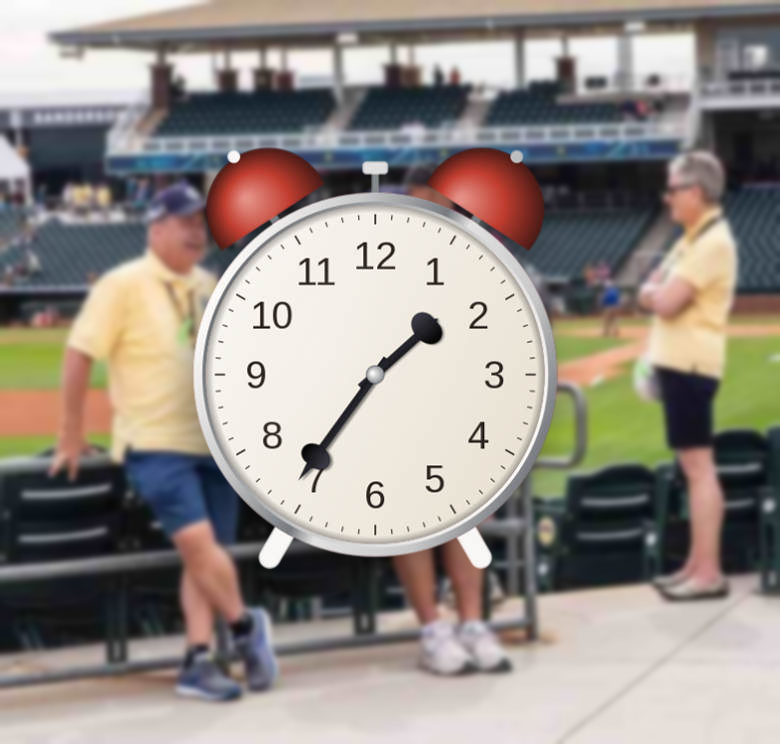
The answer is 1h36
